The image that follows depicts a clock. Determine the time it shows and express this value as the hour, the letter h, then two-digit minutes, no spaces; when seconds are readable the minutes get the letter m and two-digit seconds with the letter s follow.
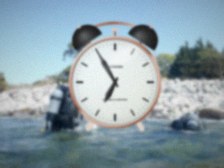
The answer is 6h55
